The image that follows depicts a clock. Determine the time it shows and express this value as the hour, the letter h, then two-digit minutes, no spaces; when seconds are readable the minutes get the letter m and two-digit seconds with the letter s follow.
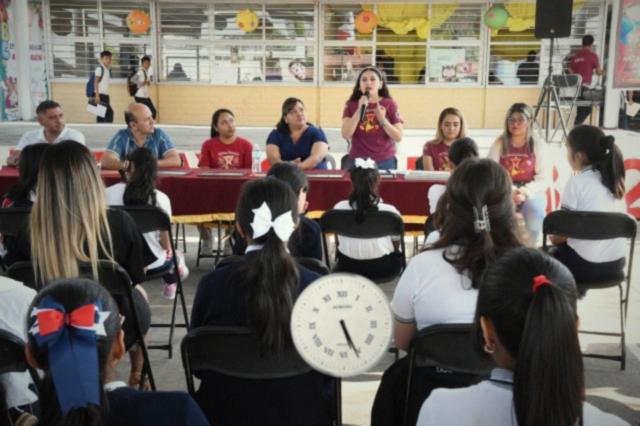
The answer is 5h26
